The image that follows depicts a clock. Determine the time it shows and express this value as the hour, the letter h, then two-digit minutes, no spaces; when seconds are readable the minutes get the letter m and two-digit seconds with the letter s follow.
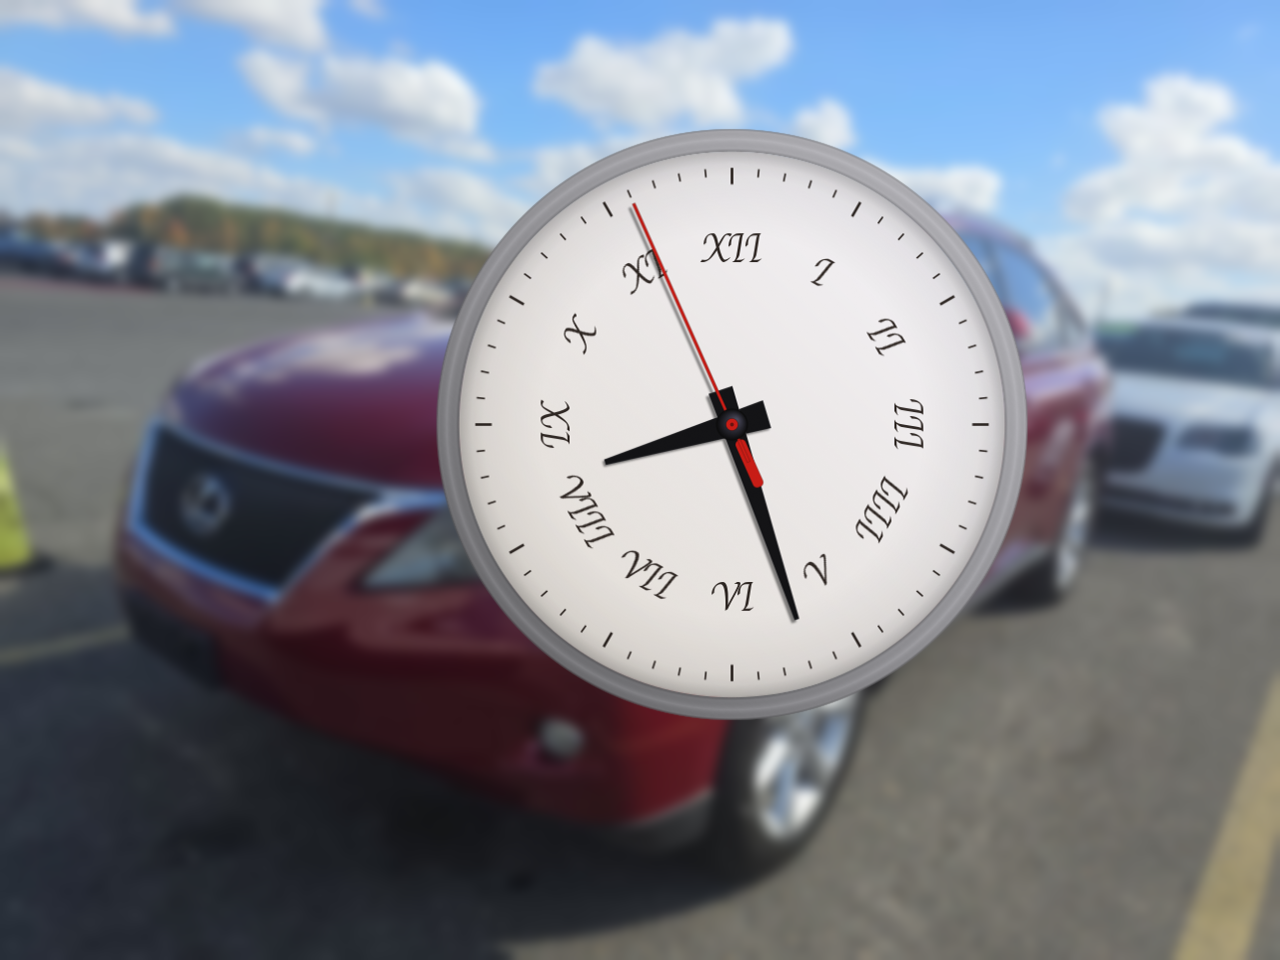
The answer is 8h26m56s
